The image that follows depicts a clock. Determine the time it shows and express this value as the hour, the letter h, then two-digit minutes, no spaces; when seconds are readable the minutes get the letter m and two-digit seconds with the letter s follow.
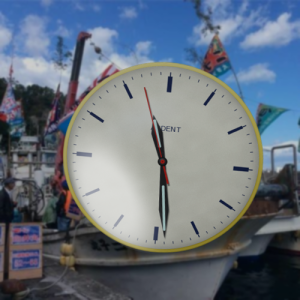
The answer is 11h28m57s
